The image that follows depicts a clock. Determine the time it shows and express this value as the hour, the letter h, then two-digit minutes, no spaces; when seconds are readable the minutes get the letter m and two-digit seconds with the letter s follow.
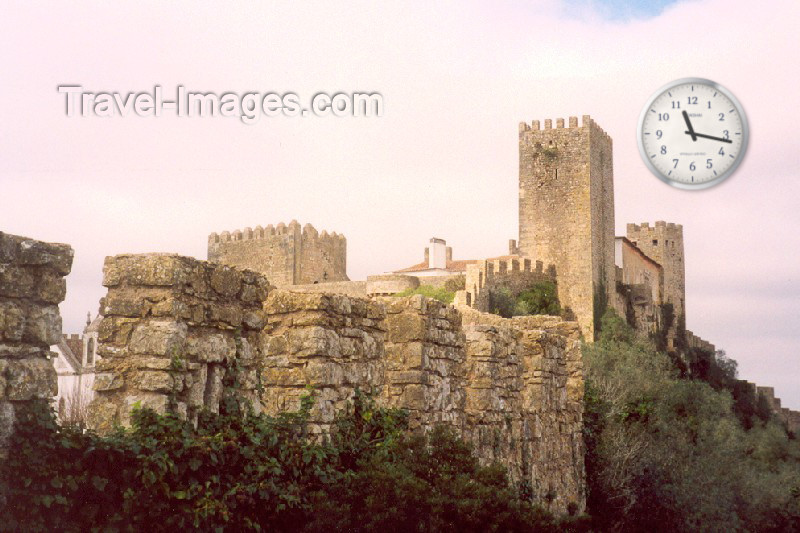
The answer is 11h17
